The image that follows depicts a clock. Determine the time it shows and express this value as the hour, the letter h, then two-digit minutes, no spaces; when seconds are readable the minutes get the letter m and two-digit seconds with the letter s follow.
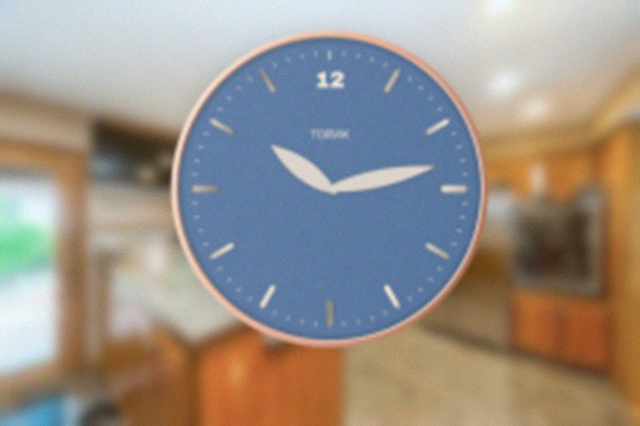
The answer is 10h13
